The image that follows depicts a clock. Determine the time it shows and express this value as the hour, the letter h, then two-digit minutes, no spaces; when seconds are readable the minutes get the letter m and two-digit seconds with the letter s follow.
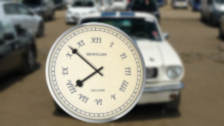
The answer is 7h52
